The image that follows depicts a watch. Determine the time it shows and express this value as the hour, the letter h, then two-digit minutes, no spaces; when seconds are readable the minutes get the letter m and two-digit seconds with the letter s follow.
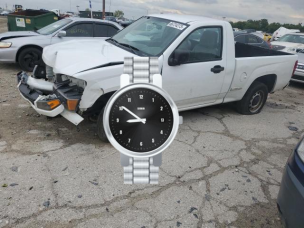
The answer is 8h51
